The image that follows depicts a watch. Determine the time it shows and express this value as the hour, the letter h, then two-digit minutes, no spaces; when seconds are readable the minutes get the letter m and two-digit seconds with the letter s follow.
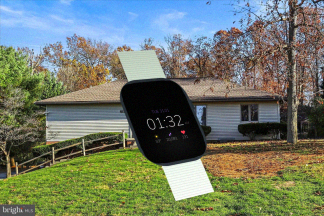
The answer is 1h32
